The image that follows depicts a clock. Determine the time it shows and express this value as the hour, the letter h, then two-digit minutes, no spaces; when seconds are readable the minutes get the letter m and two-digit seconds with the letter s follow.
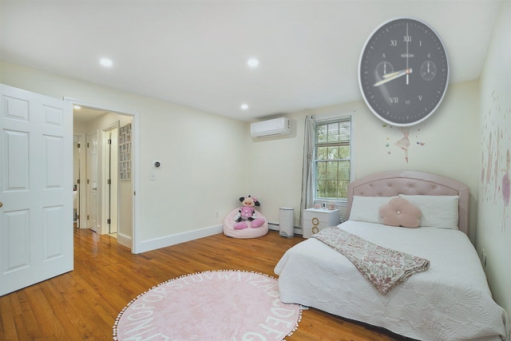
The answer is 8h42
